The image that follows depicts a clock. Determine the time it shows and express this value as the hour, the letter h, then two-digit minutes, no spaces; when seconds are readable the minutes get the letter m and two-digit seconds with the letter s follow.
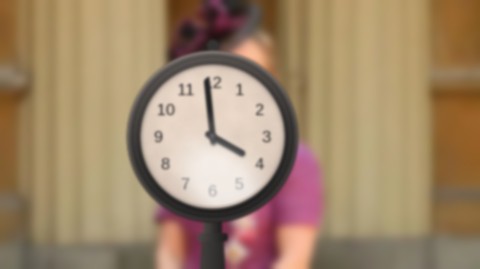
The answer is 3h59
